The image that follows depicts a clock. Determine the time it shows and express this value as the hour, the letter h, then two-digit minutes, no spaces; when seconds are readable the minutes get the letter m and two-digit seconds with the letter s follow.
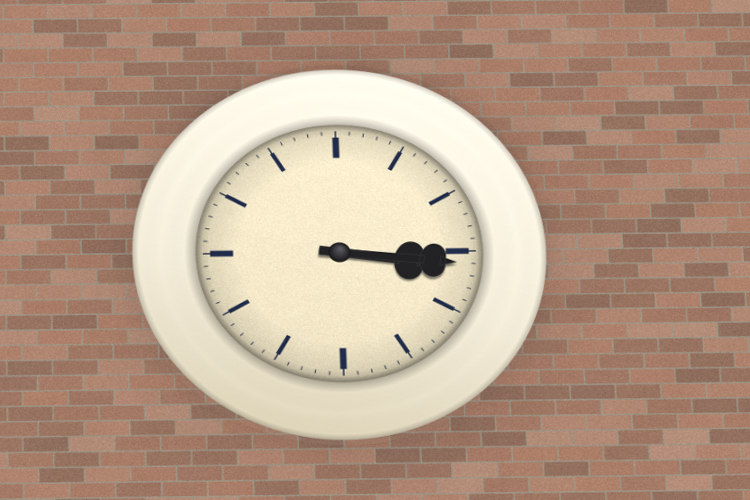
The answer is 3h16
